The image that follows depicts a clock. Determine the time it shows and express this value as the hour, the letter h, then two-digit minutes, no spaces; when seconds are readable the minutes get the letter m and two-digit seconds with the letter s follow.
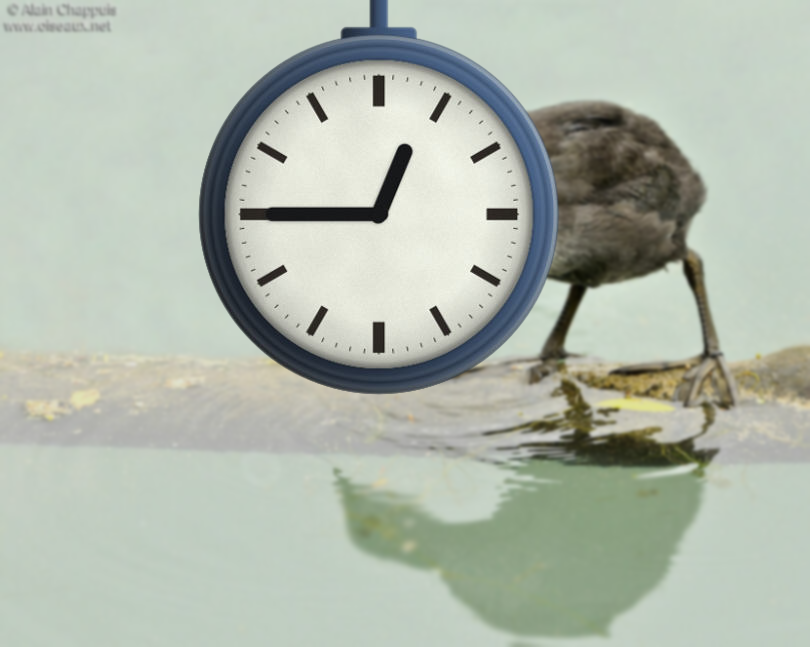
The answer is 12h45
